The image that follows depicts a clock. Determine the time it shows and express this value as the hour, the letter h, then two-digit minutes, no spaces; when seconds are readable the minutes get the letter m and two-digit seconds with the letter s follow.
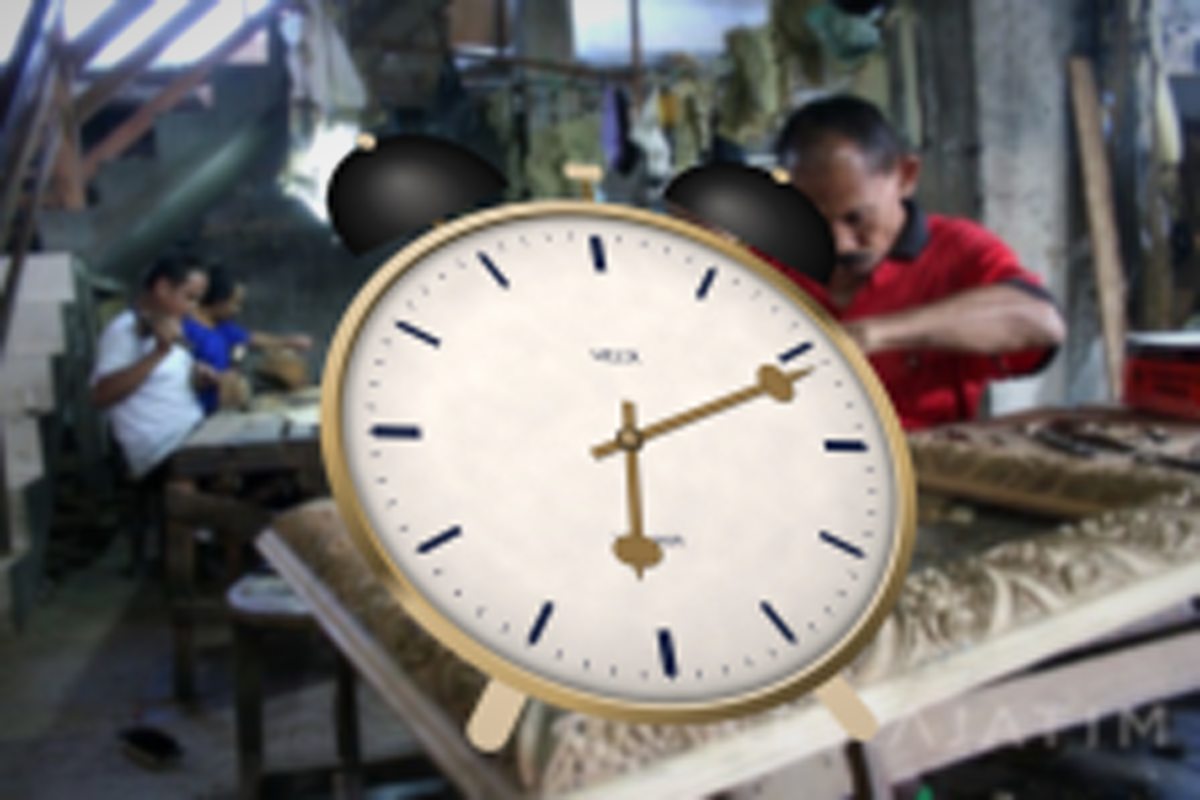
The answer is 6h11
